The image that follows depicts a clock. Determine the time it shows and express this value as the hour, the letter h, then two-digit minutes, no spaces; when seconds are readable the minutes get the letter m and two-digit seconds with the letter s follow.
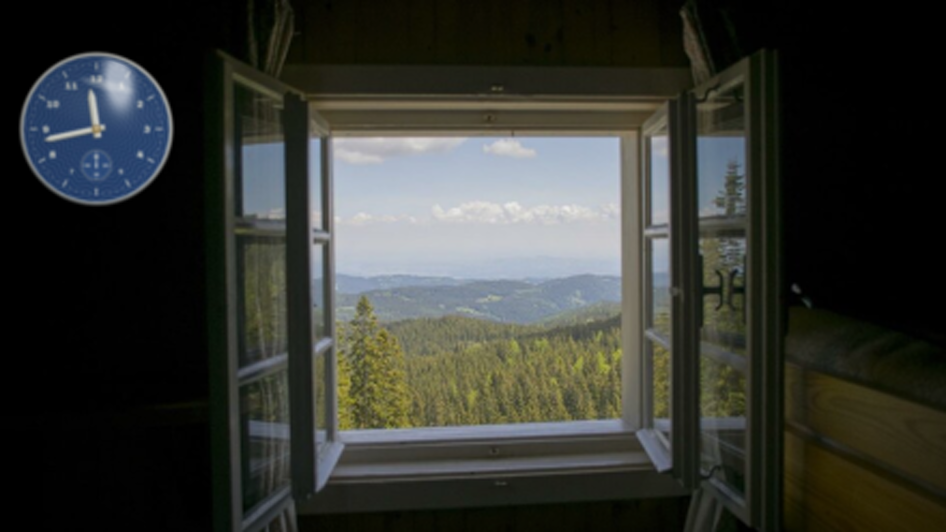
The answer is 11h43
